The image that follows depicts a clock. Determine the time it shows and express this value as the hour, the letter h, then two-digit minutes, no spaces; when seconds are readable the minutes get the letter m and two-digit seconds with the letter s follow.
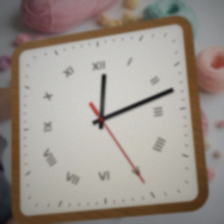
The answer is 12h12m25s
